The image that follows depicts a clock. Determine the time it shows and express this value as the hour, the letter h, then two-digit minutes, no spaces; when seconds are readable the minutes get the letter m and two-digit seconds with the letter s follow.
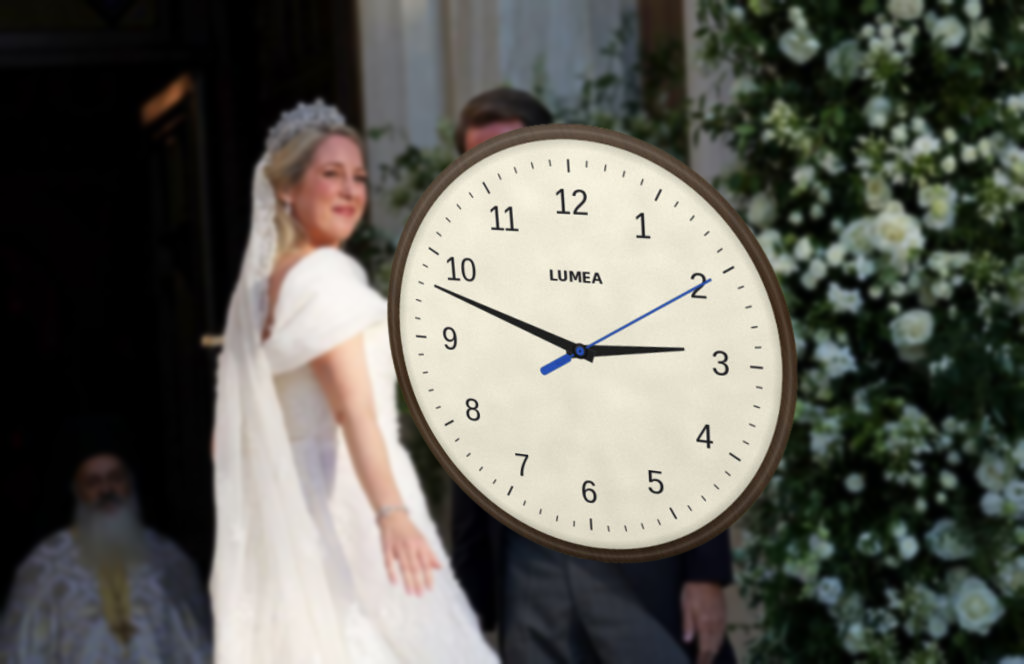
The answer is 2h48m10s
